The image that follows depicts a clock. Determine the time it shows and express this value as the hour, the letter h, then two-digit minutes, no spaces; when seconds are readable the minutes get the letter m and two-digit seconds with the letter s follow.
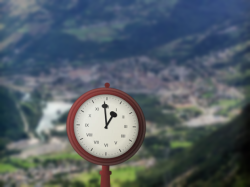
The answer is 12h59
